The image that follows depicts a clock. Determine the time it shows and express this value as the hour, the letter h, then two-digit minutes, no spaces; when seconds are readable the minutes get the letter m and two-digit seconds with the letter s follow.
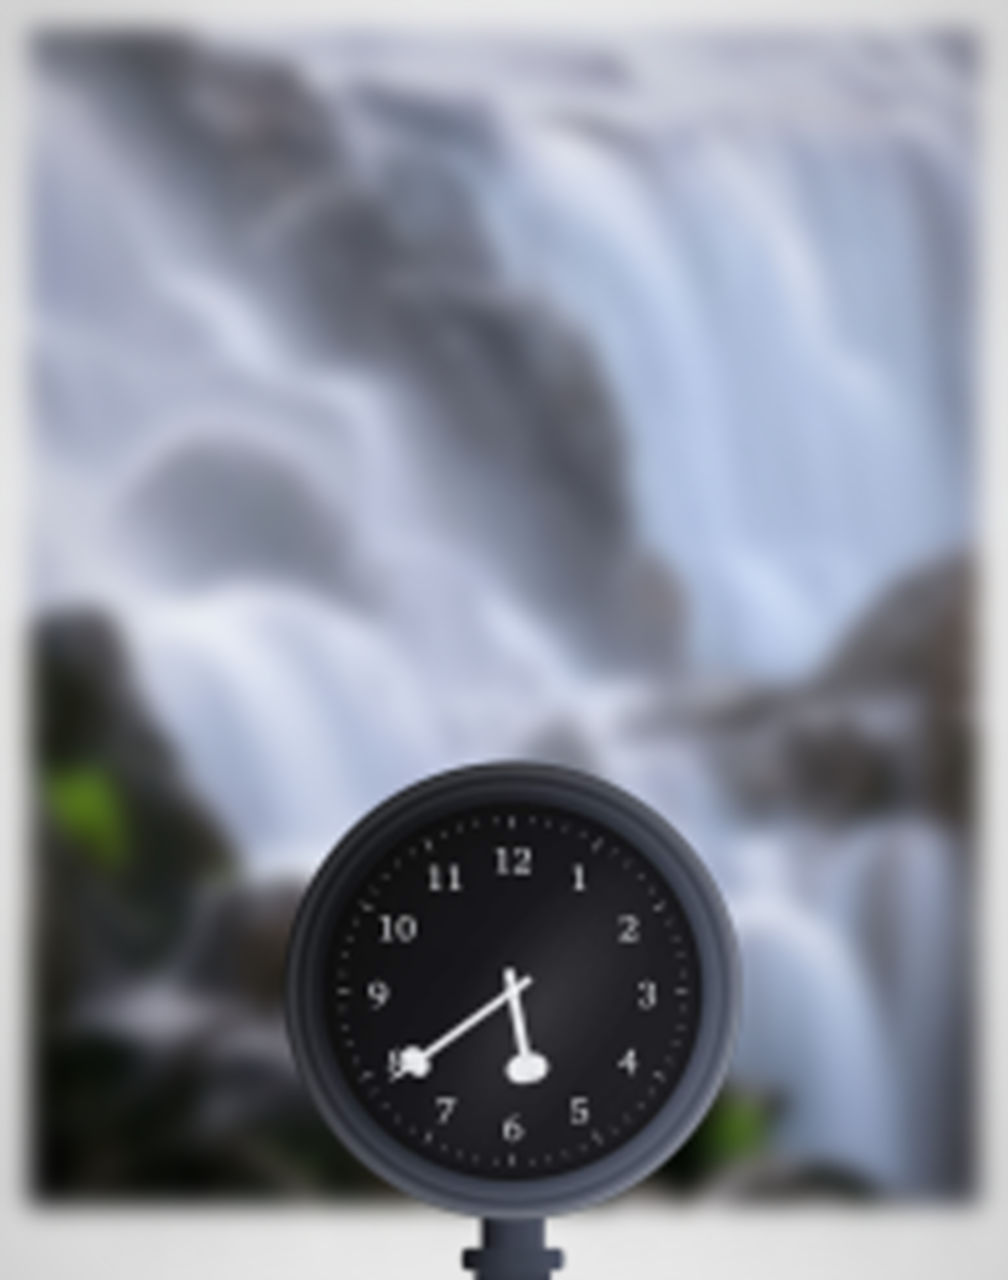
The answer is 5h39
